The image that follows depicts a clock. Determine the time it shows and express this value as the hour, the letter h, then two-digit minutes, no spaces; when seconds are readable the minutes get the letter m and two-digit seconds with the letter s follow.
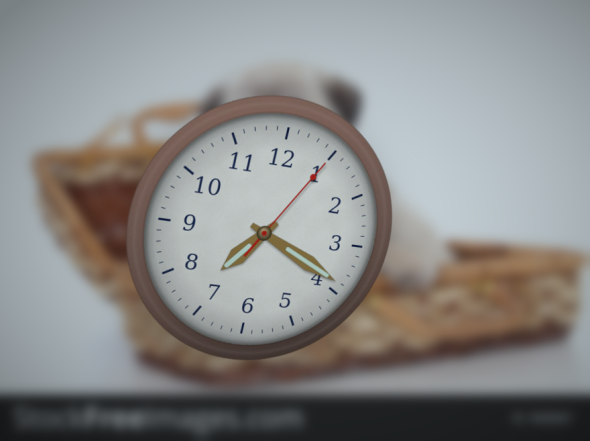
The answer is 7h19m05s
